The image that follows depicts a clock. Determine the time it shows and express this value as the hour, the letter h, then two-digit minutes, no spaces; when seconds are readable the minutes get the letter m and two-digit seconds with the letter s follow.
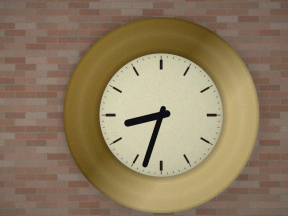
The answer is 8h33
